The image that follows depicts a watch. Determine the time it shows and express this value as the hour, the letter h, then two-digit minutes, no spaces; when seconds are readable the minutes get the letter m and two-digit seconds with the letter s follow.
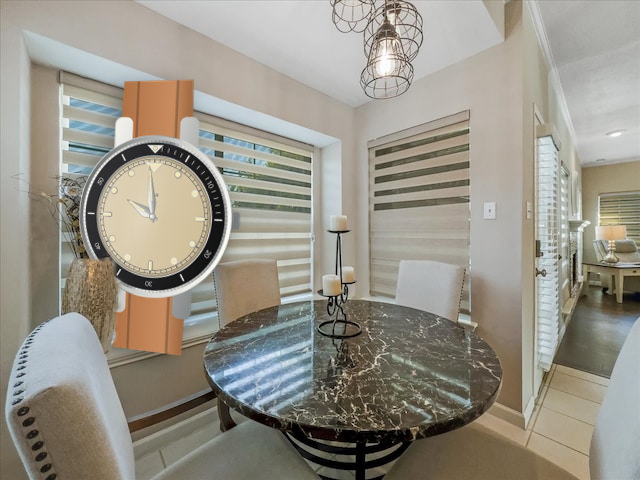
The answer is 9h59
